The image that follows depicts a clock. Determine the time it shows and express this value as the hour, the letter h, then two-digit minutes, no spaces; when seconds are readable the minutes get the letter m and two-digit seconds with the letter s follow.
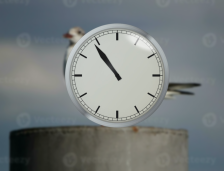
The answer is 10h54
